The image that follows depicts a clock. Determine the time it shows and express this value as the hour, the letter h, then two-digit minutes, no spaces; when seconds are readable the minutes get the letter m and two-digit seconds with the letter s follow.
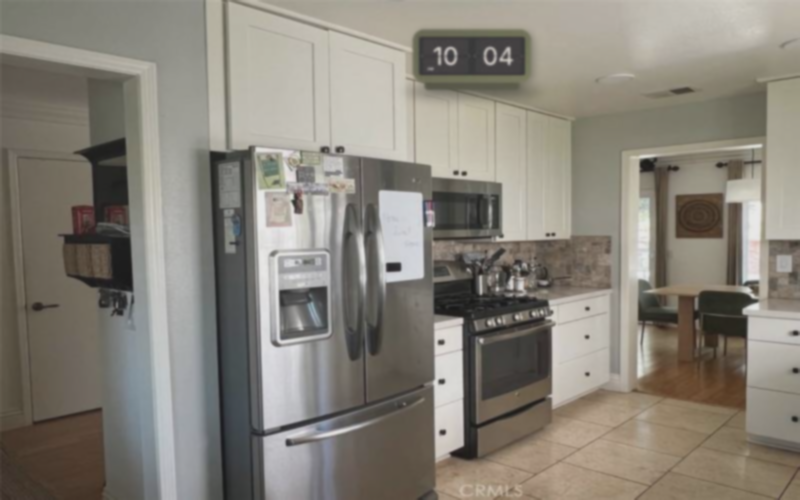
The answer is 10h04
